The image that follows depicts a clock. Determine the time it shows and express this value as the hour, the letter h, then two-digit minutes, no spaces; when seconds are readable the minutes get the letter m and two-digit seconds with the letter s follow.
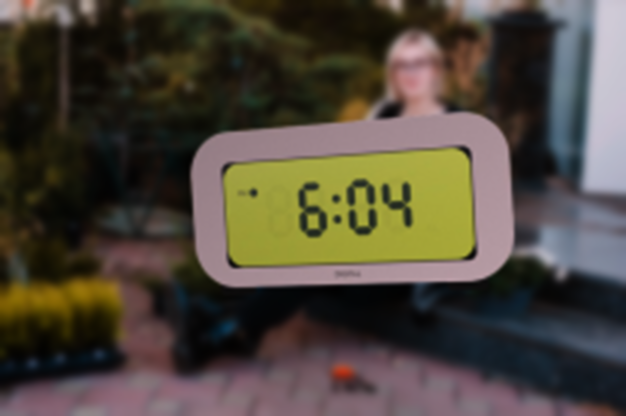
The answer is 6h04
